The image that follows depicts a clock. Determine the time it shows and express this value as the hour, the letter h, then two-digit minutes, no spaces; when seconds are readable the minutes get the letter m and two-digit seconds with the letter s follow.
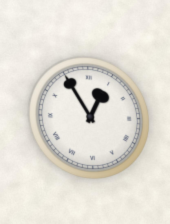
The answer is 12h55
